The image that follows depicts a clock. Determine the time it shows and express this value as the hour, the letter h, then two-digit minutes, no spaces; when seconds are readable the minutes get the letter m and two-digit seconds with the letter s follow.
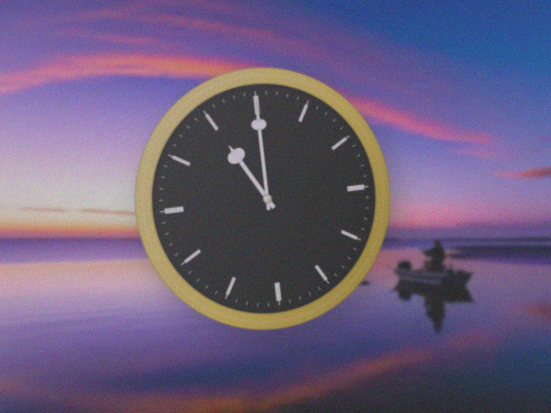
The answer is 11h00
